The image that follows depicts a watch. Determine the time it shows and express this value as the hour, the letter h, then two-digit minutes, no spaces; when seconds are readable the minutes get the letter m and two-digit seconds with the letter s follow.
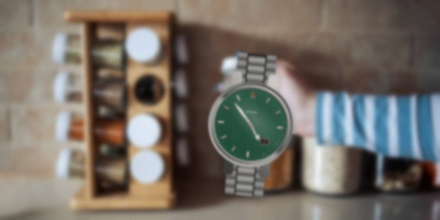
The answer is 4h53
